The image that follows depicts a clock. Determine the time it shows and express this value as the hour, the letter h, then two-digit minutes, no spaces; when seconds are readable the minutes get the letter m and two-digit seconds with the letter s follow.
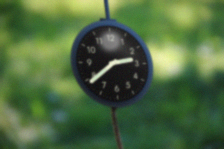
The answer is 2h39
